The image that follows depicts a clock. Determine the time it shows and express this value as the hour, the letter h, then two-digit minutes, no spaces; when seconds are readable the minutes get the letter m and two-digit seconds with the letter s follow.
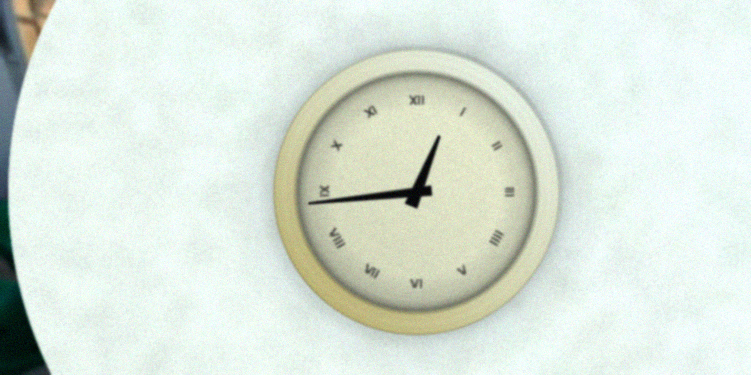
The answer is 12h44
